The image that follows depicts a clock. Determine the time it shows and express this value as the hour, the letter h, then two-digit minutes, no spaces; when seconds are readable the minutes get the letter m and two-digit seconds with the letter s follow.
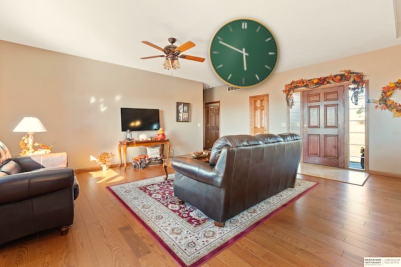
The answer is 5h49
